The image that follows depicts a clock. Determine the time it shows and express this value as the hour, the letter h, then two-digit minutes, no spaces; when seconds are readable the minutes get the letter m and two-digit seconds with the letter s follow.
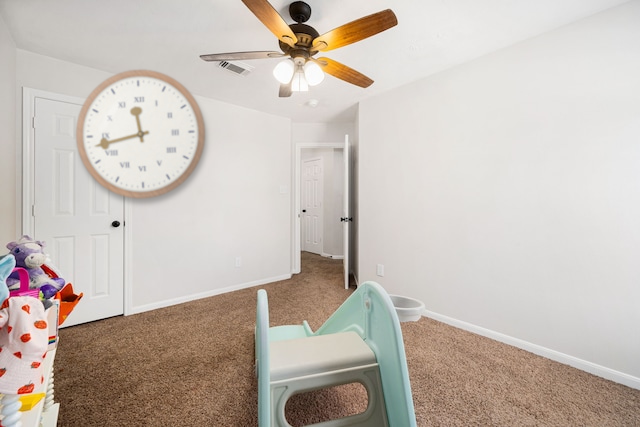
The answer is 11h43
